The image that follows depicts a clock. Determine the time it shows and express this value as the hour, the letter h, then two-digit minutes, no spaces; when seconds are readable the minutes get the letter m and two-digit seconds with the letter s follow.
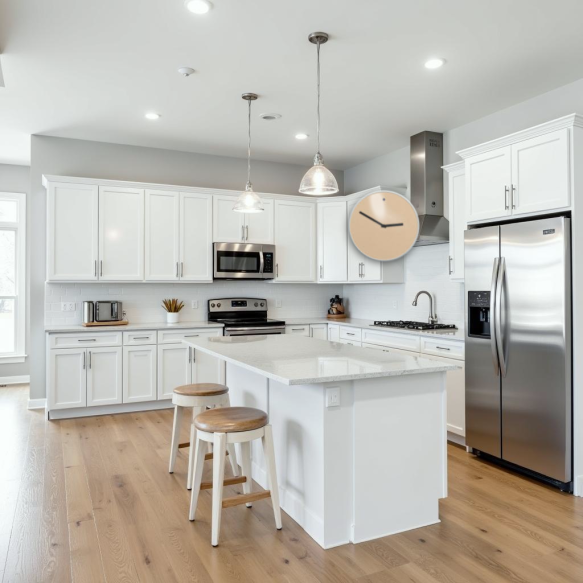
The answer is 2h50
